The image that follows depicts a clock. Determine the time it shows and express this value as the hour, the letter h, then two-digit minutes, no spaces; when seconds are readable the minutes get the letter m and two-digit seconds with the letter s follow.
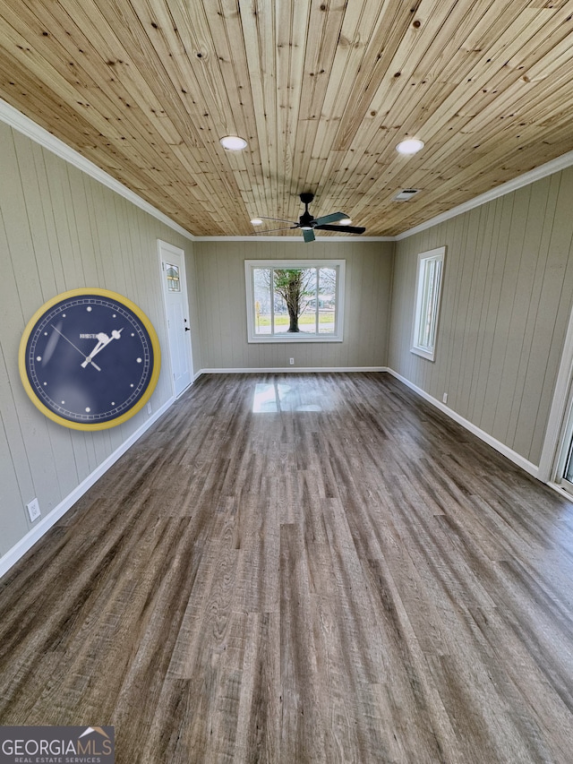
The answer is 1h07m52s
